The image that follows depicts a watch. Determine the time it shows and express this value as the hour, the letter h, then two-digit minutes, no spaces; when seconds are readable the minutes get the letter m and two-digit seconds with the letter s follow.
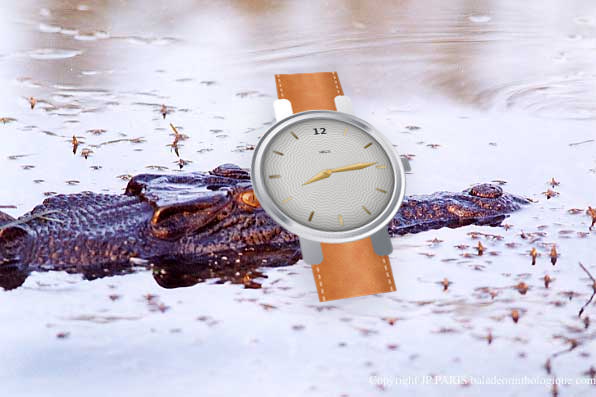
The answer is 8h14
